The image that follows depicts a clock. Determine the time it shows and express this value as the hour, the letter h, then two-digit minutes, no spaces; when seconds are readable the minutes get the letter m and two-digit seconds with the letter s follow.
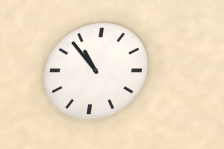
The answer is 10h53
